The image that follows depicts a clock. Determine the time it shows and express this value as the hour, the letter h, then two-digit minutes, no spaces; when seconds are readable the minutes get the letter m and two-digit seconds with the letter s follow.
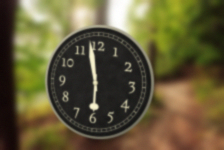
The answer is 5h58
